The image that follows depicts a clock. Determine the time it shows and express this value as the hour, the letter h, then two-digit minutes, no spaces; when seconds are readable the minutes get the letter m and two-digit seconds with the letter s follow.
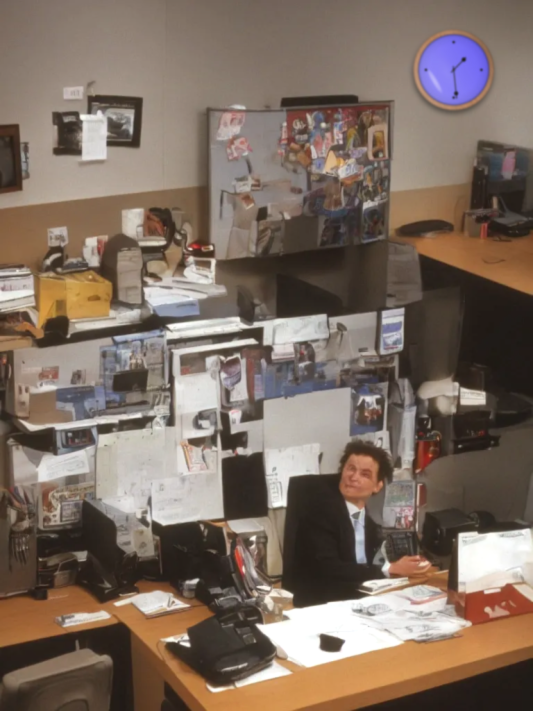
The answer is 1h29
